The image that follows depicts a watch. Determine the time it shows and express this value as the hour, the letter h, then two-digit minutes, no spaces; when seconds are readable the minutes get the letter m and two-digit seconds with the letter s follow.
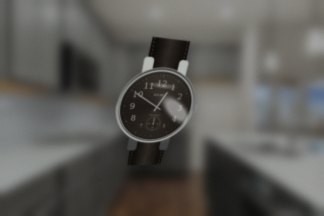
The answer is 12h50
